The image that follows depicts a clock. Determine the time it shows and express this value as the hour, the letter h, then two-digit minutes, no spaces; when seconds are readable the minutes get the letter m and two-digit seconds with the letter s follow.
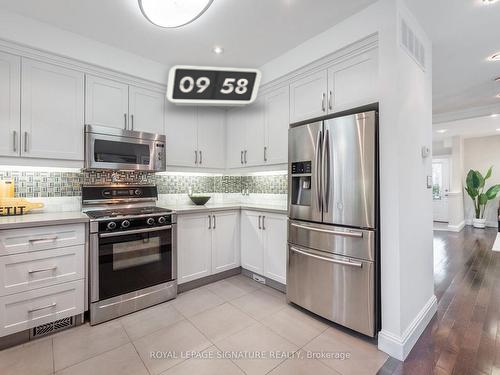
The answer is 9h58
